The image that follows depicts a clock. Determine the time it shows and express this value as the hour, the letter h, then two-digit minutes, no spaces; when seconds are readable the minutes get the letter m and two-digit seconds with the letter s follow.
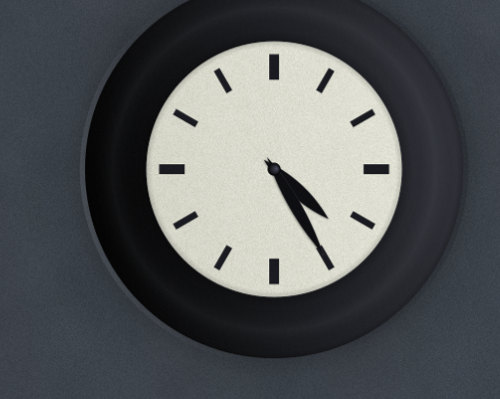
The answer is 4h25
